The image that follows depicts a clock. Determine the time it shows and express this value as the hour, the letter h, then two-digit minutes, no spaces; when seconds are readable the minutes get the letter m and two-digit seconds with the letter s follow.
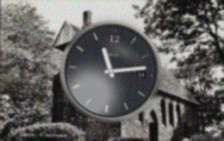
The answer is 11h13
